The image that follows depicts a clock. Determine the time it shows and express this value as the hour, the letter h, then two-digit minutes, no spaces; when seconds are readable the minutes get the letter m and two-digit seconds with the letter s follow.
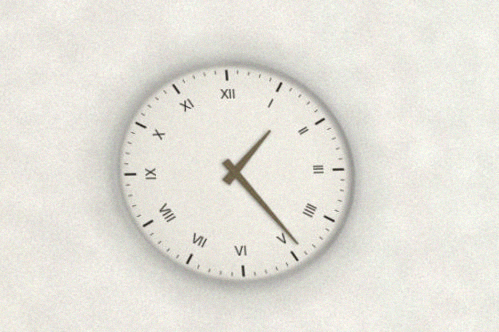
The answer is 1h24
